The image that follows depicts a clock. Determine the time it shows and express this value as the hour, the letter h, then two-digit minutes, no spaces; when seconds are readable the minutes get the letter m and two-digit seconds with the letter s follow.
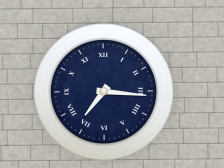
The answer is 7h16
